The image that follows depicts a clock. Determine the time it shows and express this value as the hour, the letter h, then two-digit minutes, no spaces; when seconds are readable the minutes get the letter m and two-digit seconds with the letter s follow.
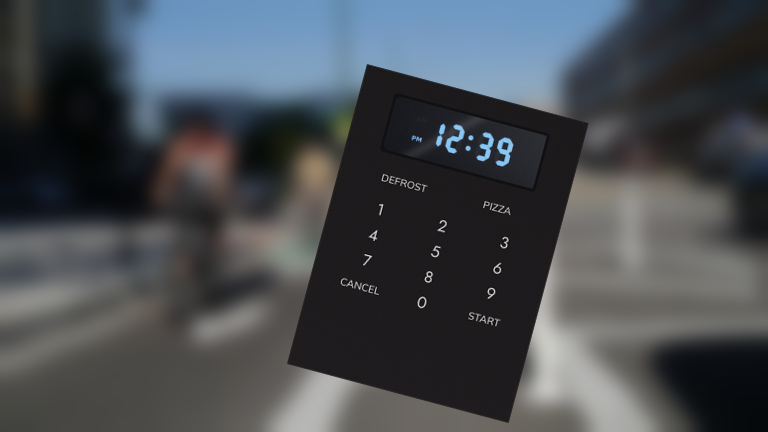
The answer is 12h39
